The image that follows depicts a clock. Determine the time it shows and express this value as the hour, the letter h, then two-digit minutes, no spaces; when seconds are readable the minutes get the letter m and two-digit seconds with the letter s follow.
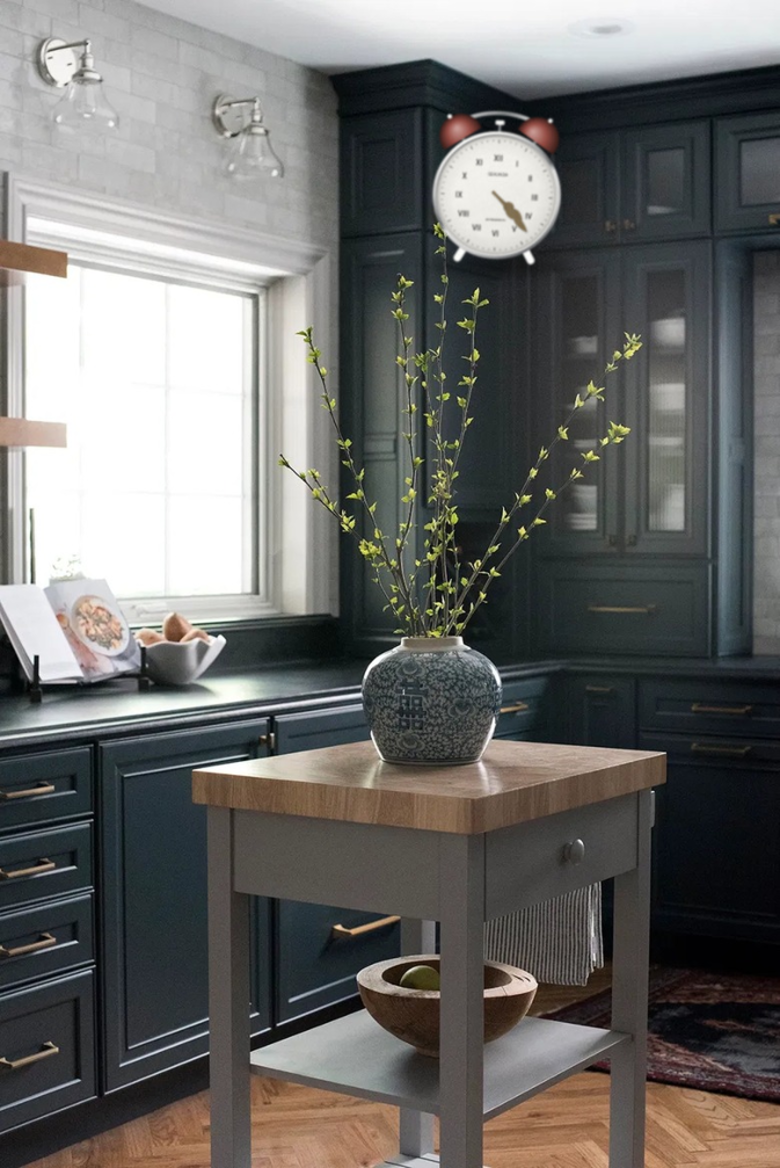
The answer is 4h23
